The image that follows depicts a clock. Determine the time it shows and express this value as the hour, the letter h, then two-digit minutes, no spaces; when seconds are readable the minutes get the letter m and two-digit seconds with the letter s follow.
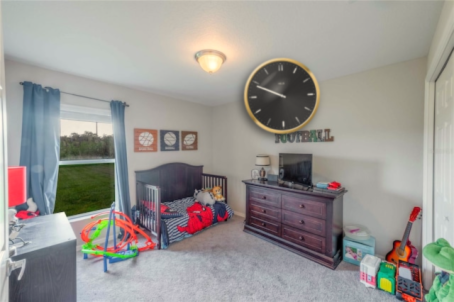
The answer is 9h49
